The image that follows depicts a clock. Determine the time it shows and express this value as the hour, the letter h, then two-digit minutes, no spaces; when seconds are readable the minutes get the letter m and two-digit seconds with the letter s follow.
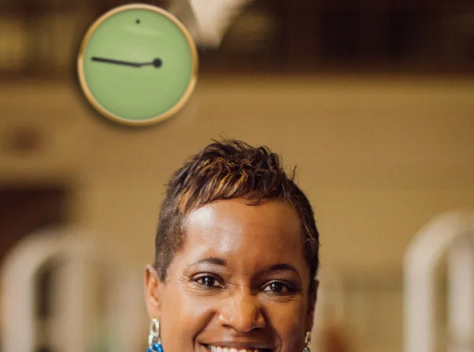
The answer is 2h46
